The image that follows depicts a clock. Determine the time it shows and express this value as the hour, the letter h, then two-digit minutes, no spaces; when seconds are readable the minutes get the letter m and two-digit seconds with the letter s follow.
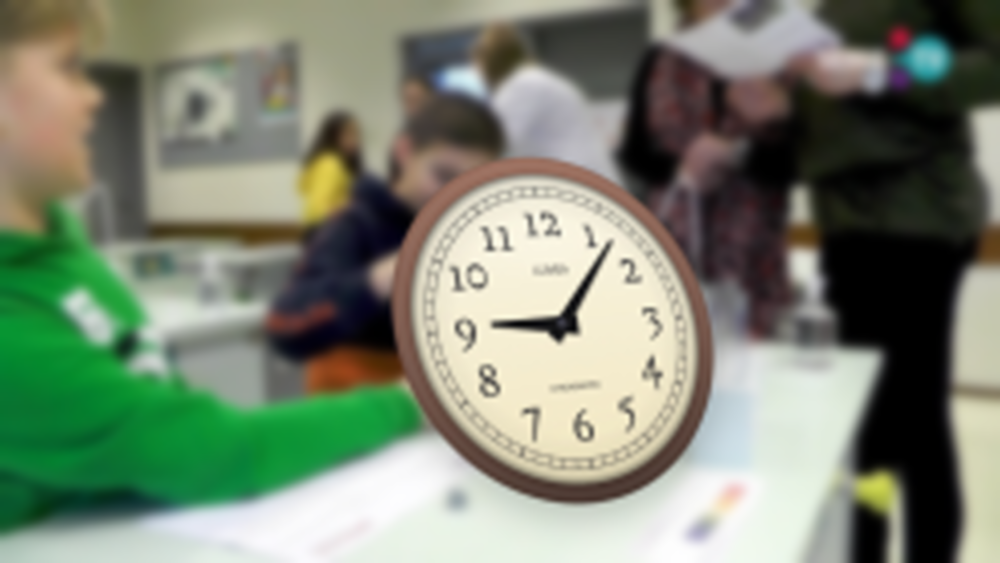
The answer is 9h07
